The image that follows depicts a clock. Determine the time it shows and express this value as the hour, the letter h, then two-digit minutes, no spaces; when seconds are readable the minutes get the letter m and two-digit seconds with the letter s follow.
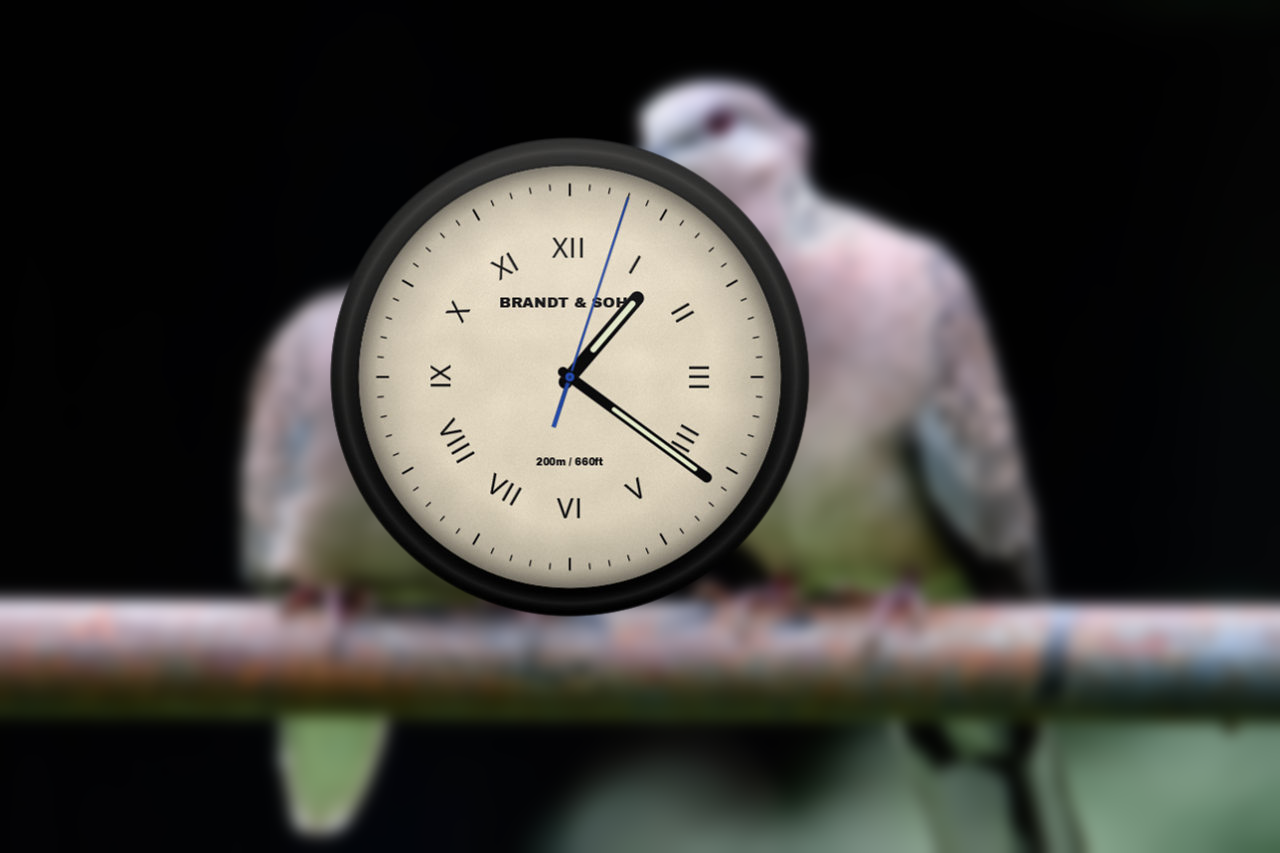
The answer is 1h21m03s
